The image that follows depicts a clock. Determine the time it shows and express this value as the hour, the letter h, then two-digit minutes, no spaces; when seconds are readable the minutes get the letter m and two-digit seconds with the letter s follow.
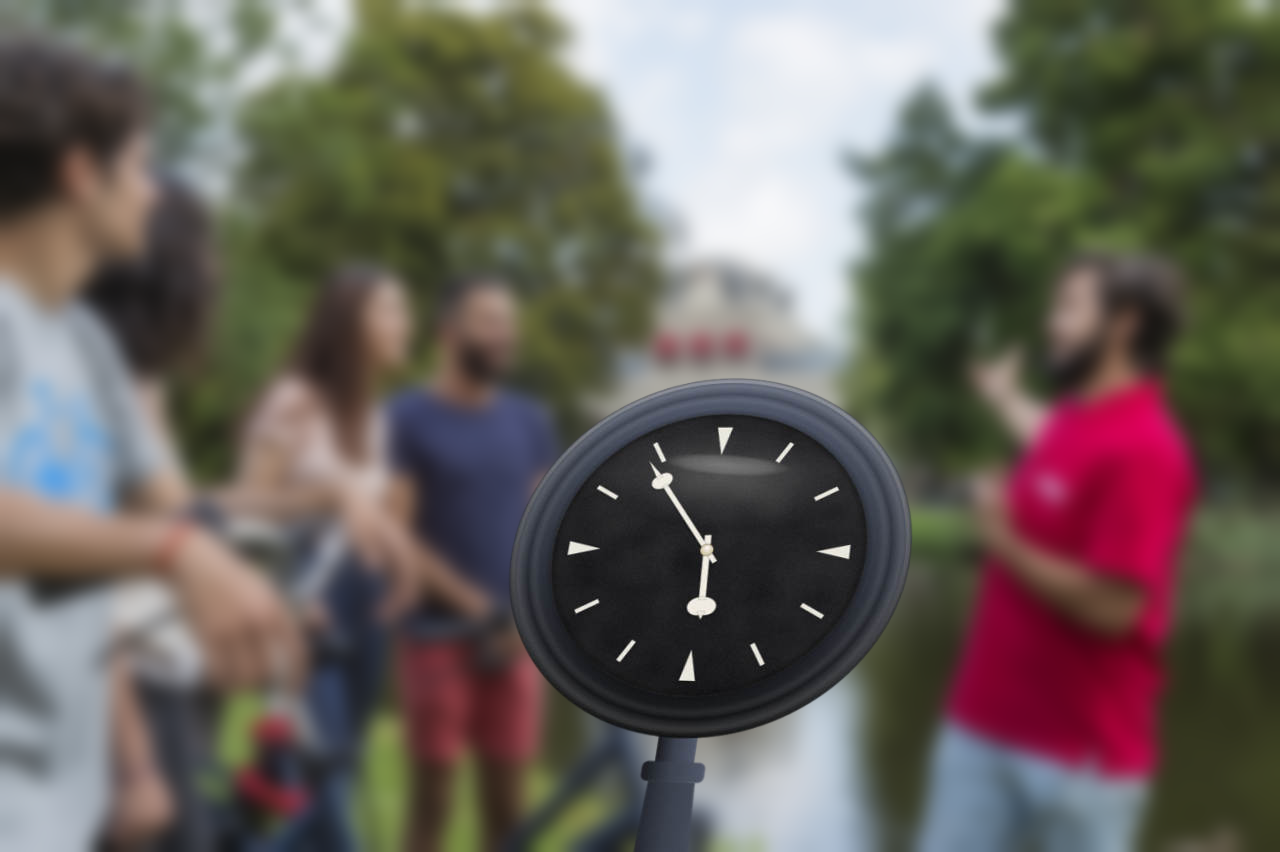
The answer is 5h54
